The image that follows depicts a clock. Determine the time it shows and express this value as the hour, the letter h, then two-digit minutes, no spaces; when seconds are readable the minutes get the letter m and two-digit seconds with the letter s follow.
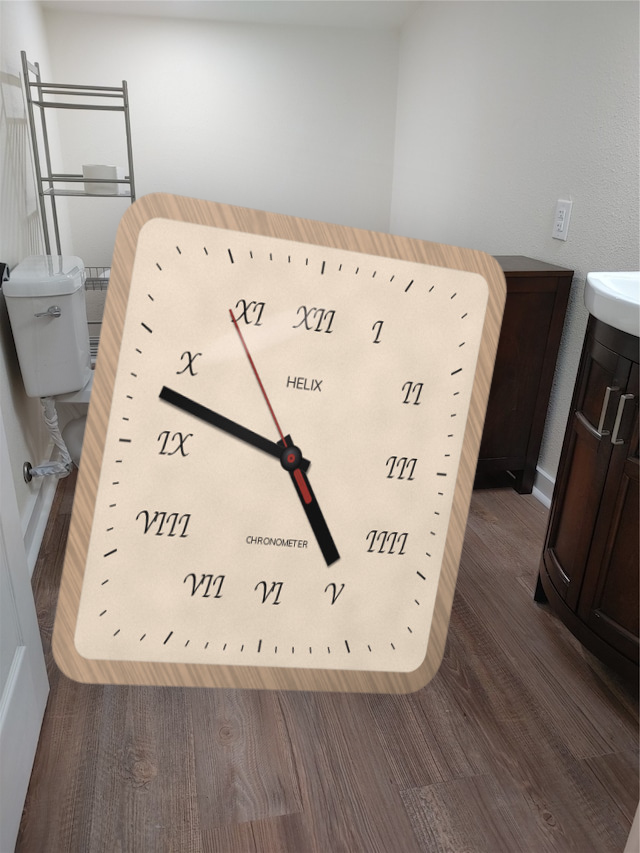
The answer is 4h47m54s
